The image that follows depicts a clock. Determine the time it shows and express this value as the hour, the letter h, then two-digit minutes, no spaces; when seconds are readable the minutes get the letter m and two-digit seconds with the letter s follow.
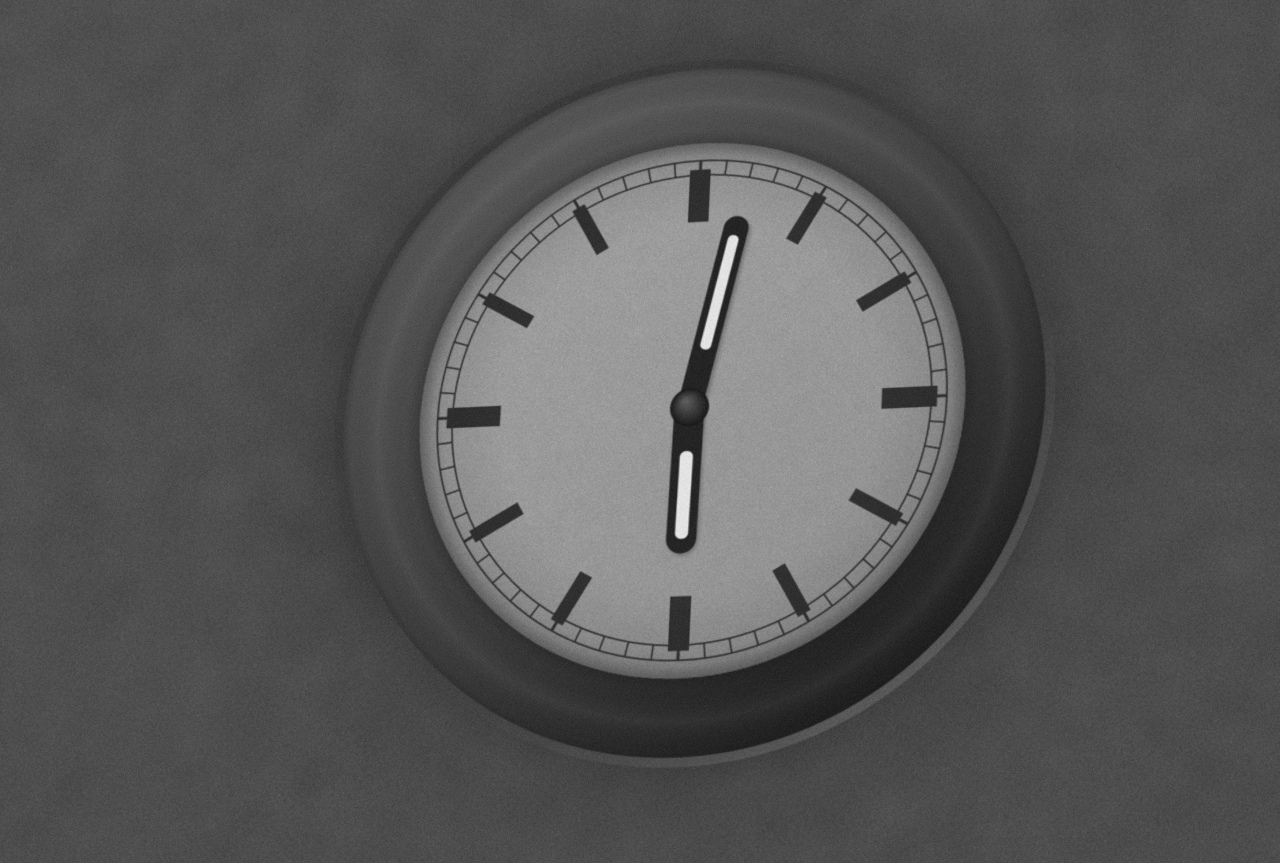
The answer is 6h02
